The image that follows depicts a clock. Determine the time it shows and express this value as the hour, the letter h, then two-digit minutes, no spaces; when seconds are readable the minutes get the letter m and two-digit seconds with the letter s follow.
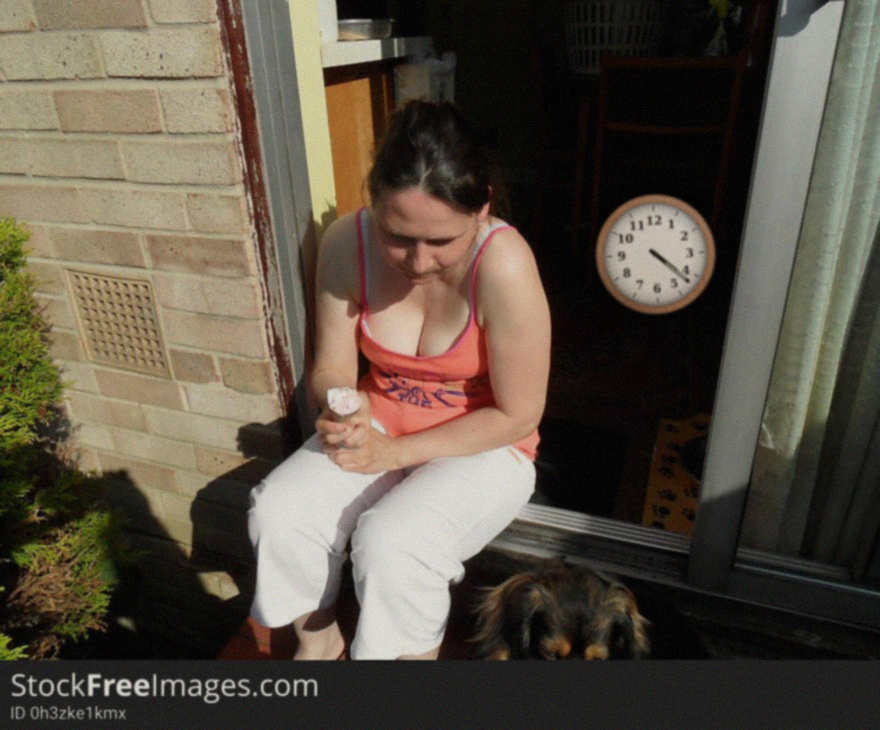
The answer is 4h22
